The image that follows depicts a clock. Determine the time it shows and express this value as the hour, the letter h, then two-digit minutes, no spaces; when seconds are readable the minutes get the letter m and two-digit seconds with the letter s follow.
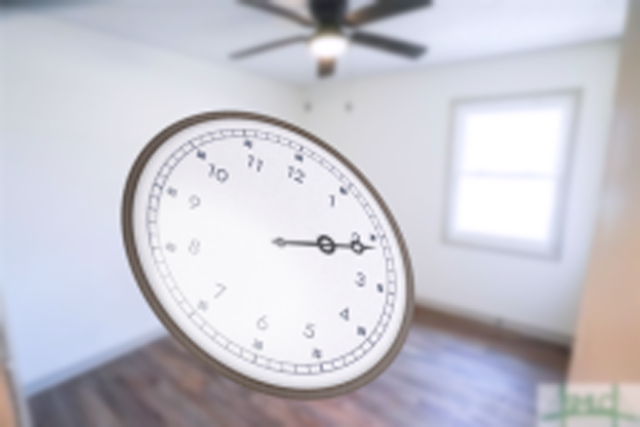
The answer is 2h11
